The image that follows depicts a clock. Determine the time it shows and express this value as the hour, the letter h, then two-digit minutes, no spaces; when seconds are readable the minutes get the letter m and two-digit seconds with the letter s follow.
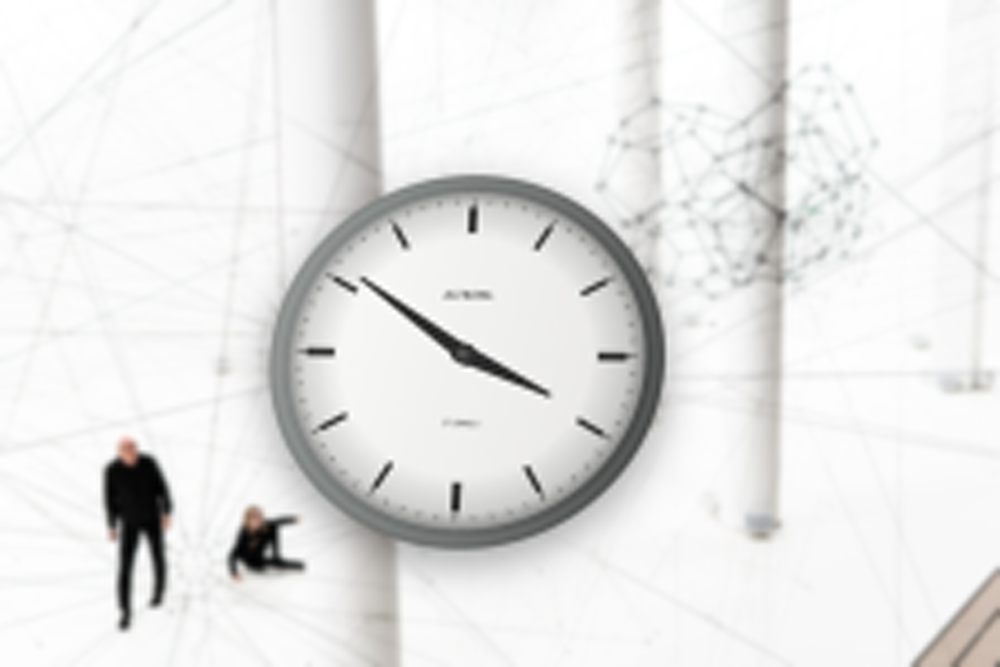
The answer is 3h51
